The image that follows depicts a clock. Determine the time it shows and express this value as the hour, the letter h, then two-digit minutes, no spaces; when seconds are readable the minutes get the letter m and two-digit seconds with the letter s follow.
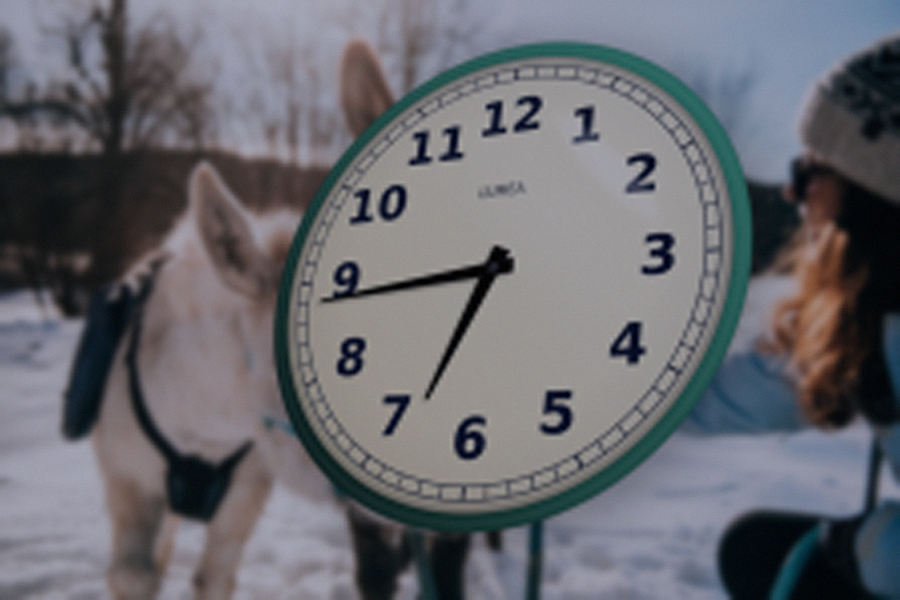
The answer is 6h44
